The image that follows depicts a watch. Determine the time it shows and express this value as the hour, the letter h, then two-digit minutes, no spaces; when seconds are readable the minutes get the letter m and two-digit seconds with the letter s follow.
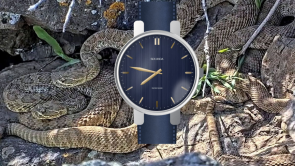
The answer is 7h47
